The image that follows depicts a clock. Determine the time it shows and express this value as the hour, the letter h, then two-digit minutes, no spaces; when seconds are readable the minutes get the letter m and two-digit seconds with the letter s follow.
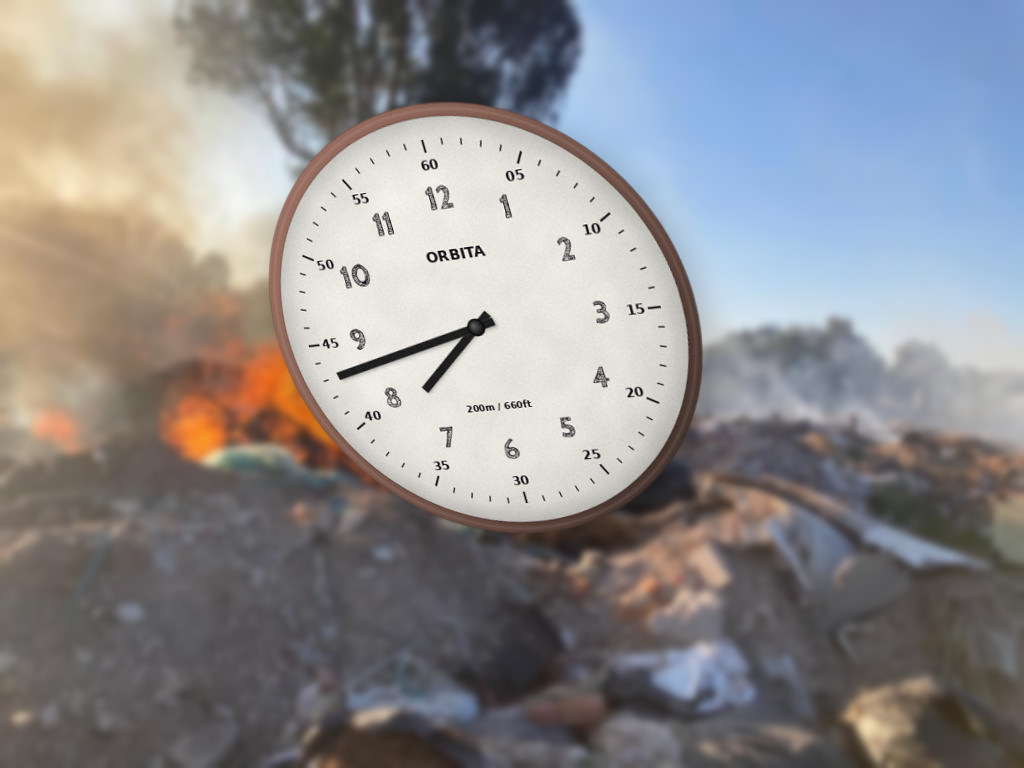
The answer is 7h43
